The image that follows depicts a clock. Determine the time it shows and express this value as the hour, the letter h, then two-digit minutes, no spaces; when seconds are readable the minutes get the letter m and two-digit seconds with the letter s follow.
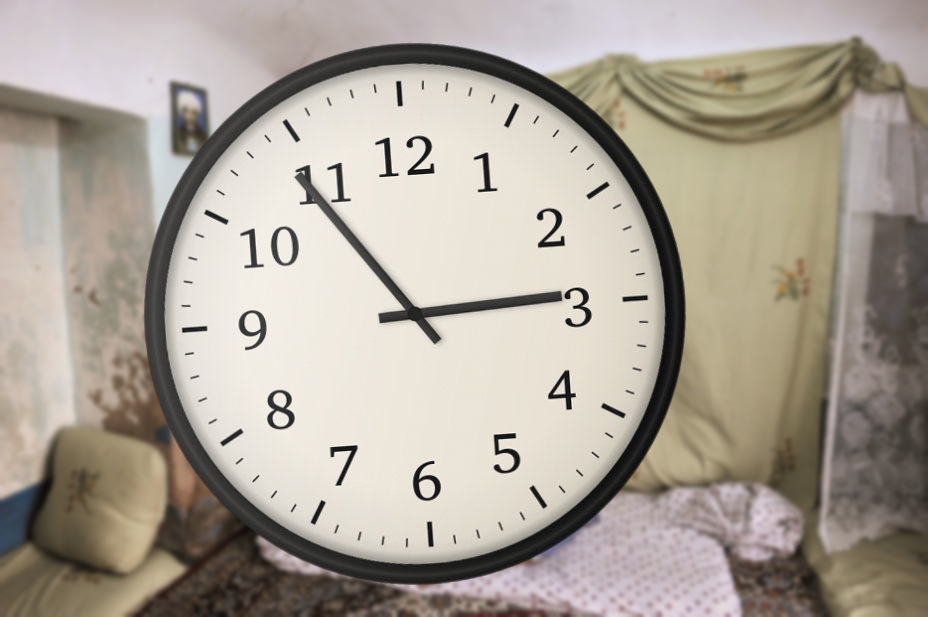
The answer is 2h54
